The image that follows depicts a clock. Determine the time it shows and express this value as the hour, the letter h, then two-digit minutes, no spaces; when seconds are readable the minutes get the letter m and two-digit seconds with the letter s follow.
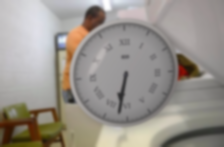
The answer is 6h32
